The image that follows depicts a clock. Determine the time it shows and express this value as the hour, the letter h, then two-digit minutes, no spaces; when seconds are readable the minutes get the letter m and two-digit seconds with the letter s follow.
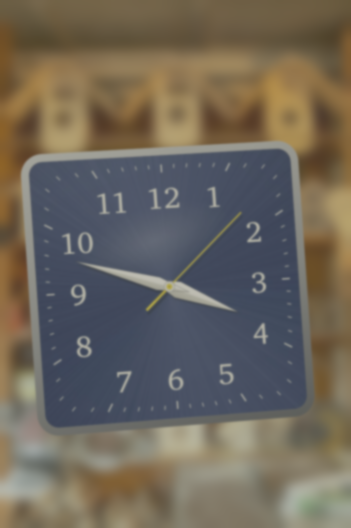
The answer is 3h48m08s
